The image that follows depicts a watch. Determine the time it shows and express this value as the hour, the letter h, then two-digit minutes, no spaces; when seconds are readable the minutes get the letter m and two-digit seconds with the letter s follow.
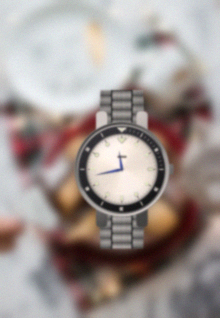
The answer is 11h43
